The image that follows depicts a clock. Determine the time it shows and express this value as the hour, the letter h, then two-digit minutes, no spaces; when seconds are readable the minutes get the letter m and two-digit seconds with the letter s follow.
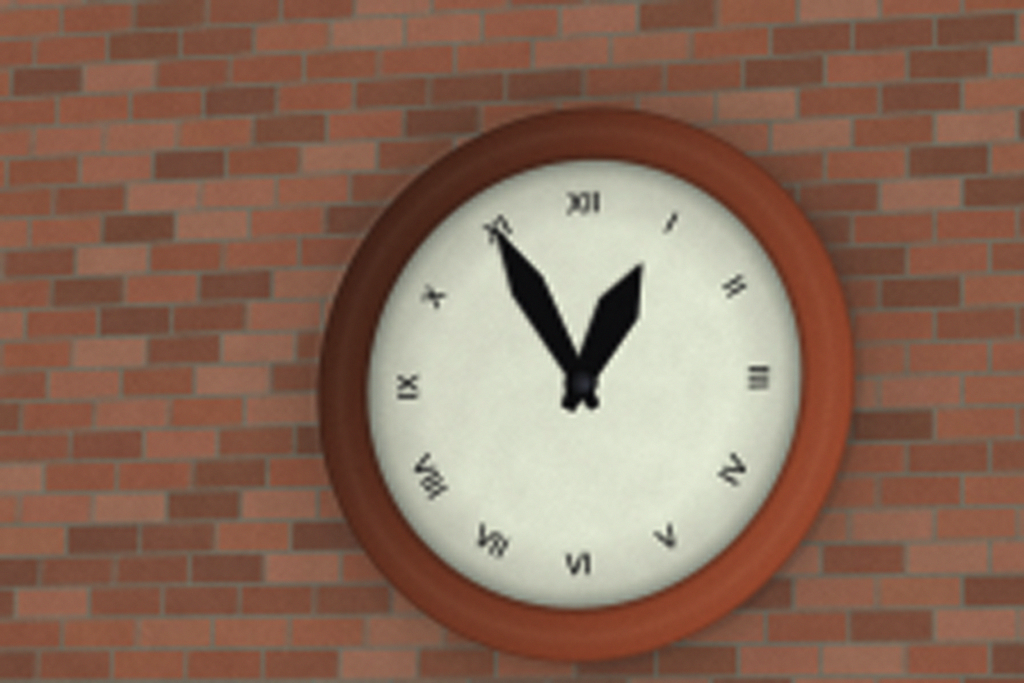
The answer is 12h55
